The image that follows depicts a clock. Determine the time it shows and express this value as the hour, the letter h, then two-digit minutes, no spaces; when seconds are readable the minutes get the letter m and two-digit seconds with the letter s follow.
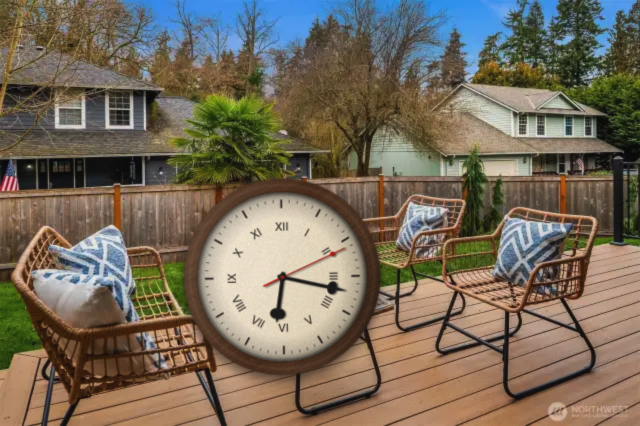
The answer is 6h17m11s
